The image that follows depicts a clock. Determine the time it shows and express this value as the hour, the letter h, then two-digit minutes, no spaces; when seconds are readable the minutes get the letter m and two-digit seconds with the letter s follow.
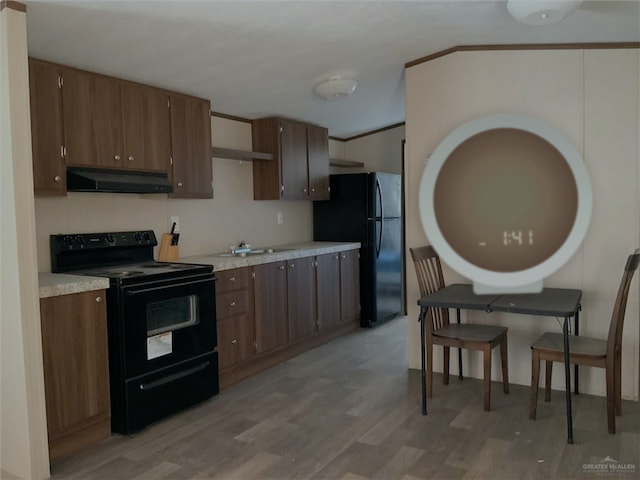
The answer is 1h41
